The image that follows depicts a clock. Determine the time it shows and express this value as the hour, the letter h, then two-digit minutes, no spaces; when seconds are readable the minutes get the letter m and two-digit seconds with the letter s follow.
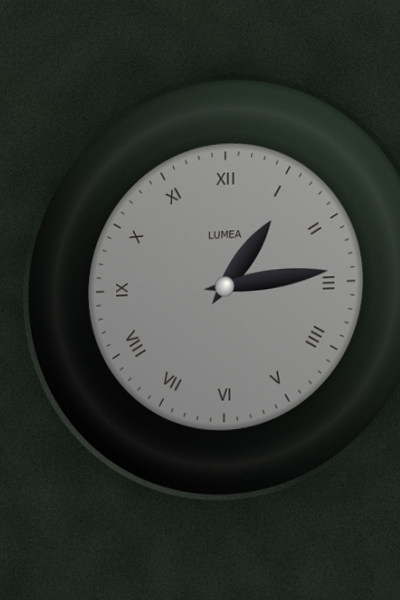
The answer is 1h14
